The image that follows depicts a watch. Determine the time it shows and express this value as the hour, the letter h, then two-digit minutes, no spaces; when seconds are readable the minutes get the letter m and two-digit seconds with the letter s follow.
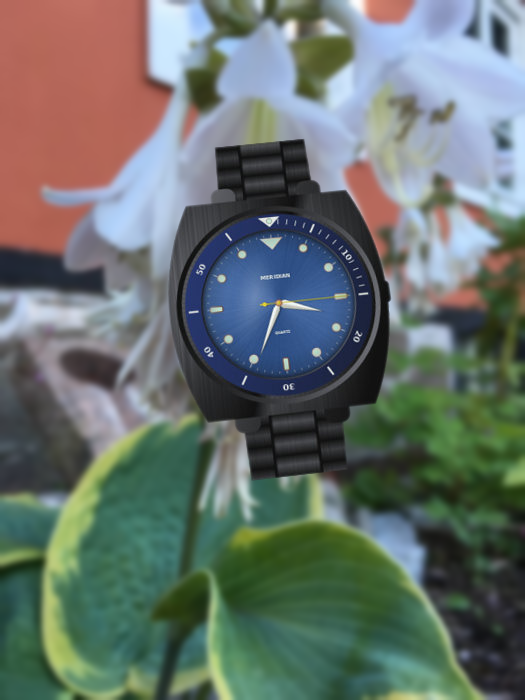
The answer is 3h34m15s
